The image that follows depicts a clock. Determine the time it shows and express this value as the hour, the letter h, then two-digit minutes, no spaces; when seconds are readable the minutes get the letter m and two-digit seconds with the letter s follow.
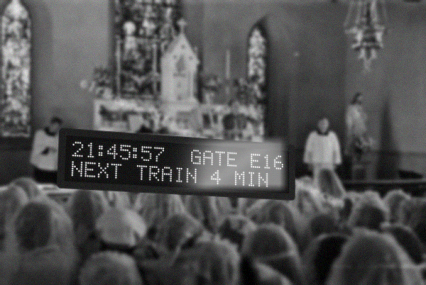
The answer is 21h45m57s
